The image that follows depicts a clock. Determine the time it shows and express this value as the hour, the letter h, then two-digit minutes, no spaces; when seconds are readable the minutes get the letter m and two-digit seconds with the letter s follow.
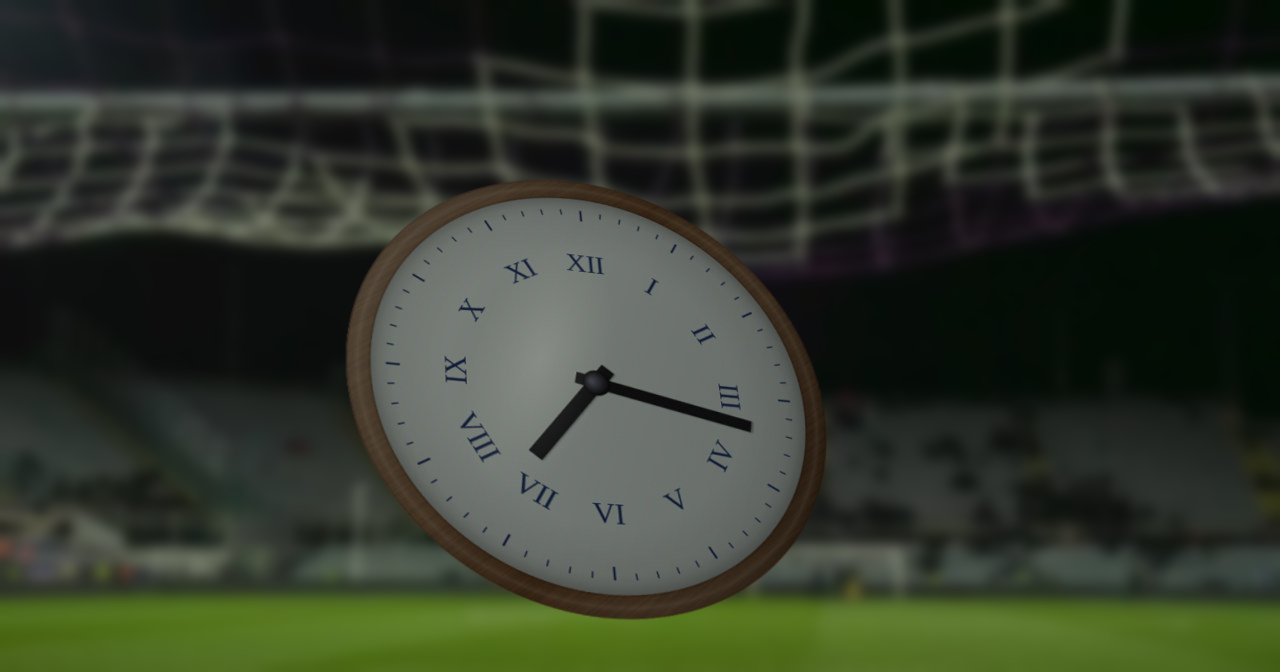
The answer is 7h17
